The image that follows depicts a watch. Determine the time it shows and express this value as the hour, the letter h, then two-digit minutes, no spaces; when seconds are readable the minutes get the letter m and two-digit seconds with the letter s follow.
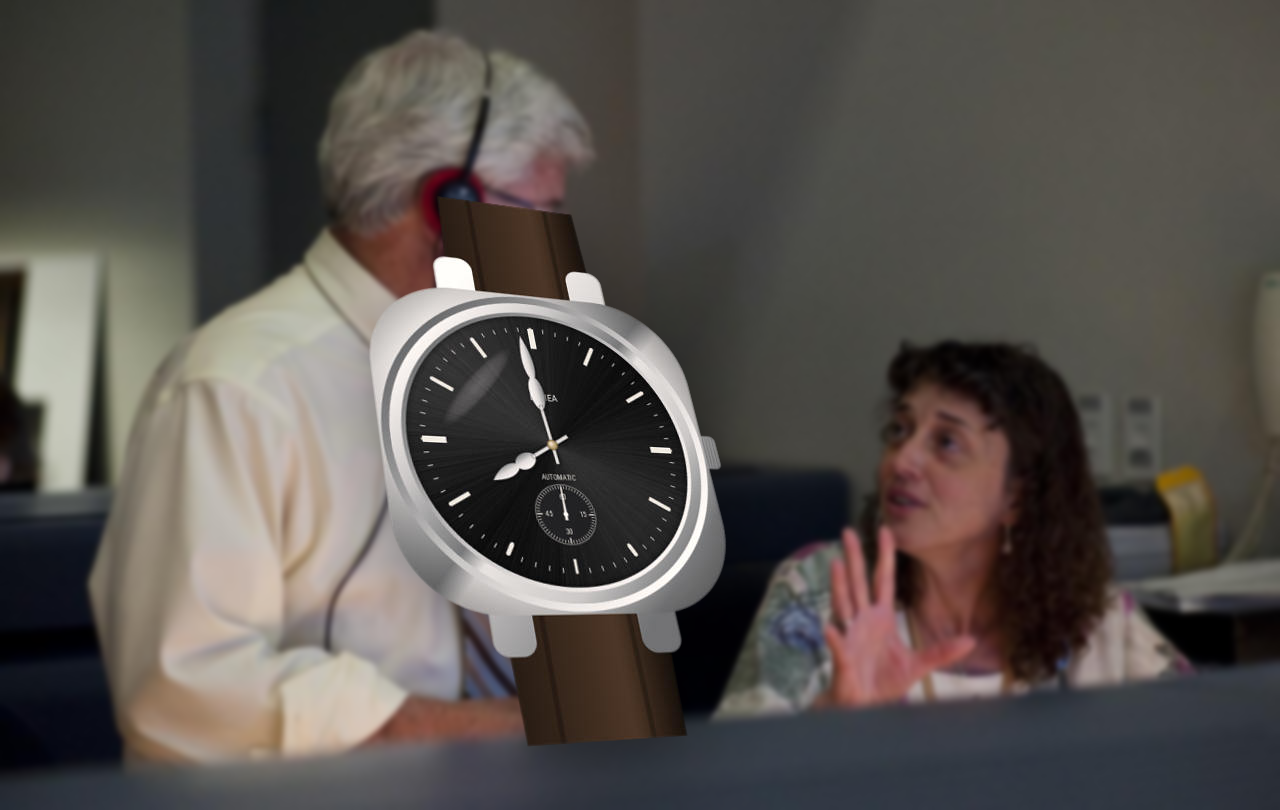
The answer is 7h59
